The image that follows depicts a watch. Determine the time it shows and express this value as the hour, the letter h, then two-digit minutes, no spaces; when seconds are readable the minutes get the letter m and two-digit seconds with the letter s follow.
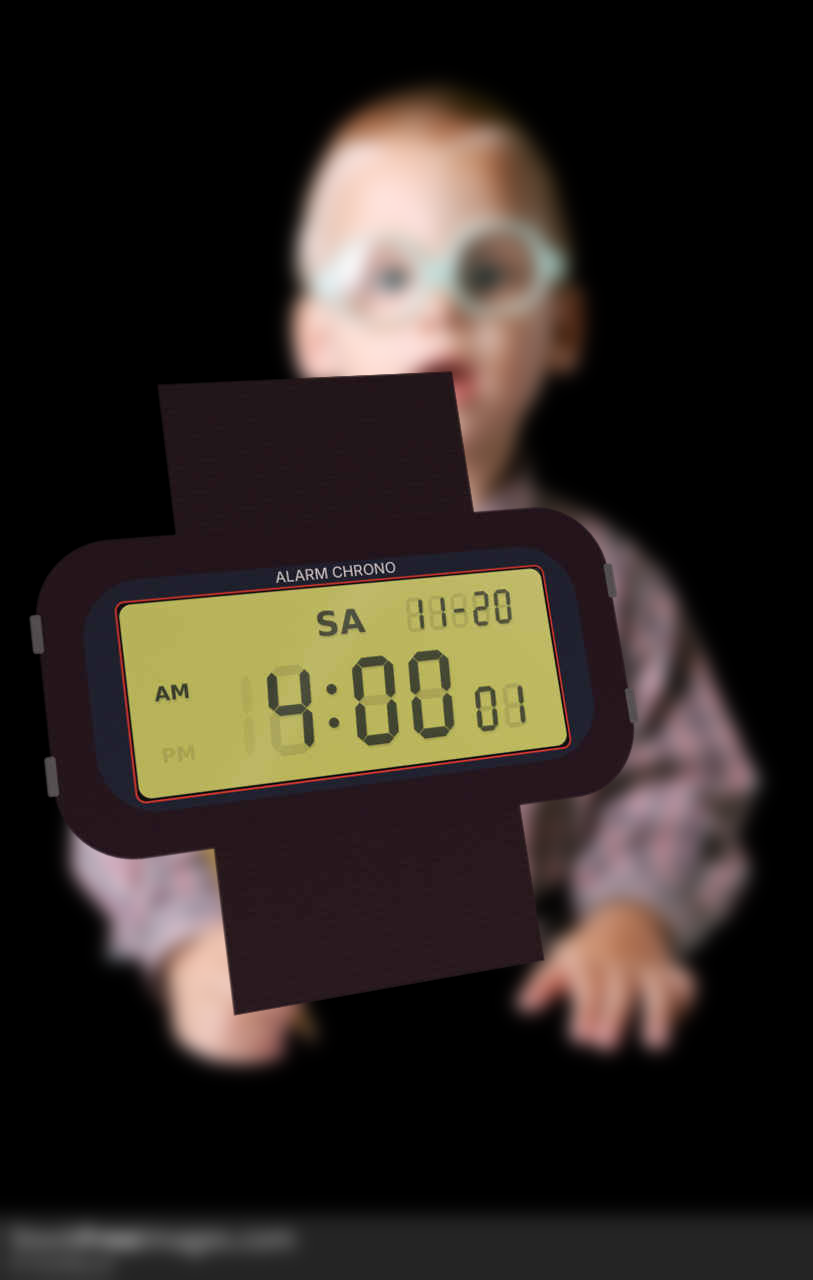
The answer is 4h00m01s
